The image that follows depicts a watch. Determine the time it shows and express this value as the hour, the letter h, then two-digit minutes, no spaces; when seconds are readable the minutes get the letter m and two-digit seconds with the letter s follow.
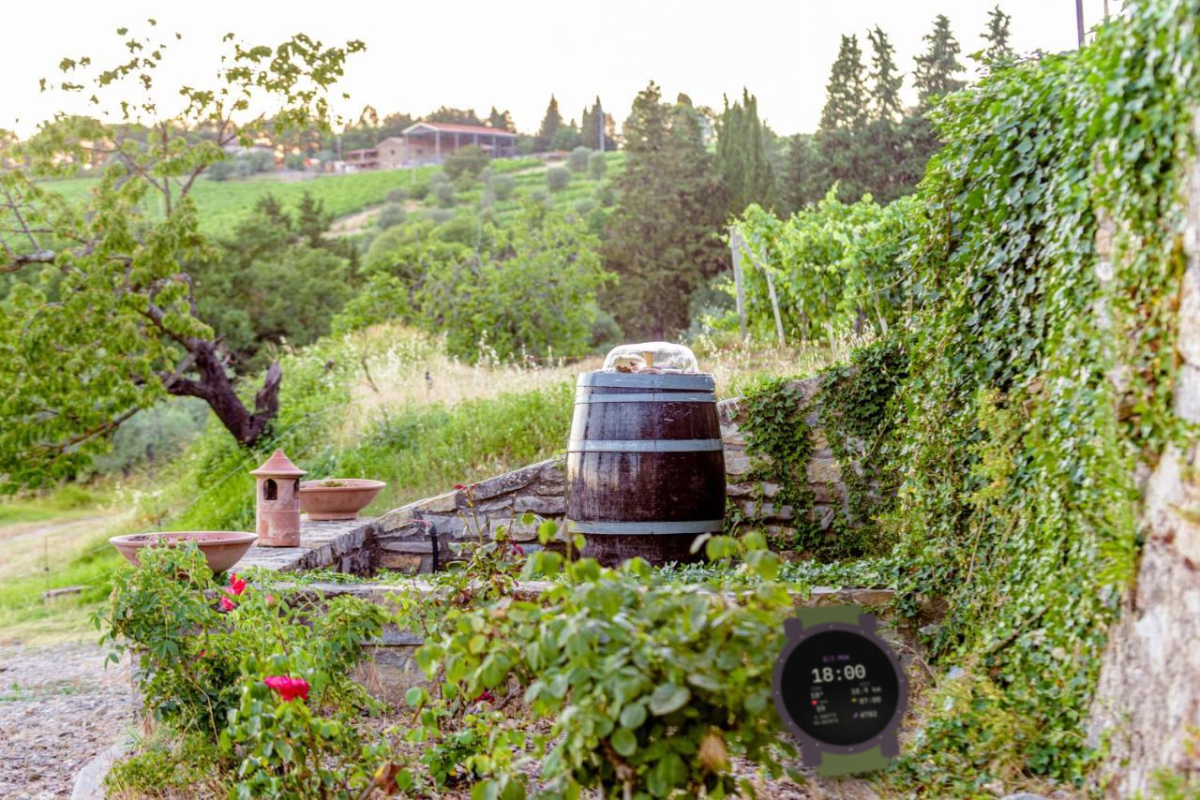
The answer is 18h00
